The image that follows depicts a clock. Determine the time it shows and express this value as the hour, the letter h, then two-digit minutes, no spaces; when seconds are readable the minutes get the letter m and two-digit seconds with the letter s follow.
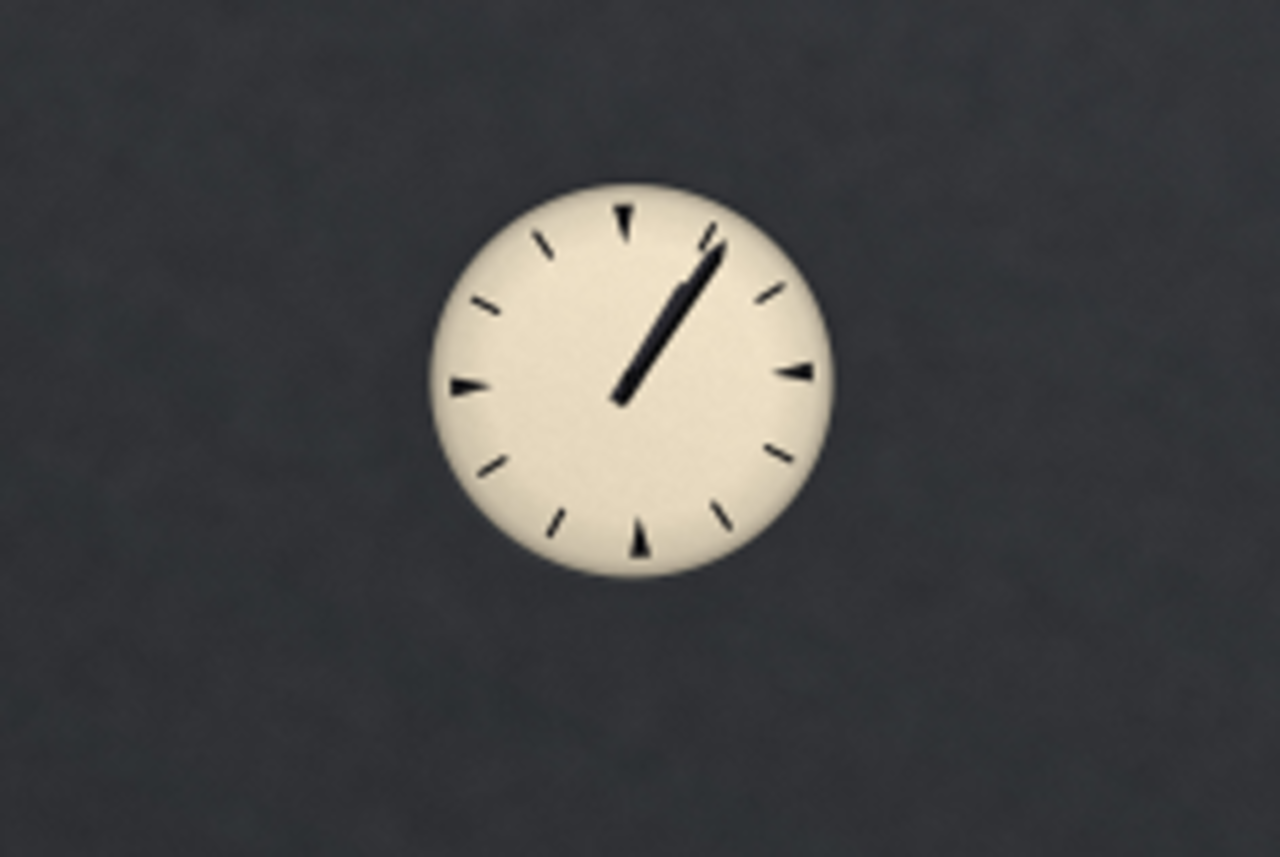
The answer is 1h06
